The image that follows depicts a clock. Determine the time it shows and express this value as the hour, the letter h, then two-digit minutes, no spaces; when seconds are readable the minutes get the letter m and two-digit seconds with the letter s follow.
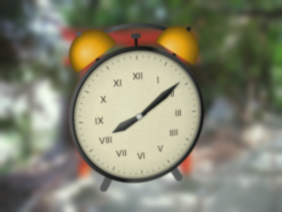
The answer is 8h09
